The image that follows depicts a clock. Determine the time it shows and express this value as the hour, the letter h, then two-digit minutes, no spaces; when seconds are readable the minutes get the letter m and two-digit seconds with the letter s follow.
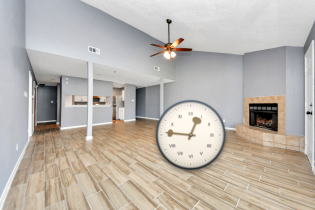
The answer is 12h46
